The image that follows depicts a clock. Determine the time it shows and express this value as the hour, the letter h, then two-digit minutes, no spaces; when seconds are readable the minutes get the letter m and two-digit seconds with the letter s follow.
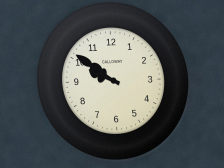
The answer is 9h51
